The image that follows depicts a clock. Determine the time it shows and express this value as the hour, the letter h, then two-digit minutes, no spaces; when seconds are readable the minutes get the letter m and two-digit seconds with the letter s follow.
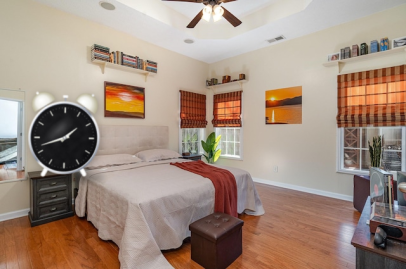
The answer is 1h42
